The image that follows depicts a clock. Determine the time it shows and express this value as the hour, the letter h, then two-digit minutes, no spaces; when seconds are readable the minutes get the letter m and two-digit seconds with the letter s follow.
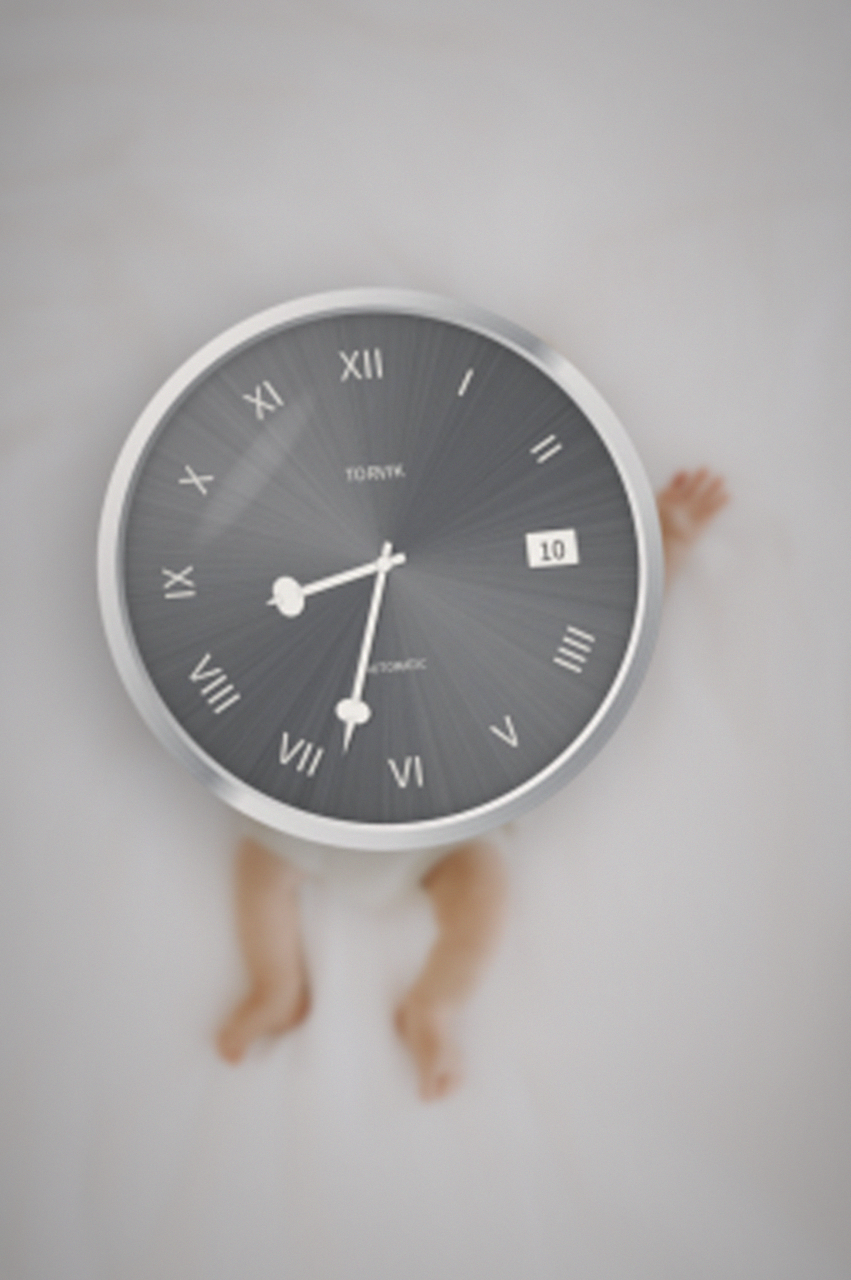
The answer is 8h33
